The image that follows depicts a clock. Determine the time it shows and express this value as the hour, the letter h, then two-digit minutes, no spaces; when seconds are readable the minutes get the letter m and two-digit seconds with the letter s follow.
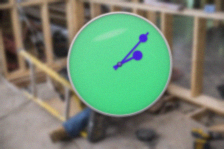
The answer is 2h07
